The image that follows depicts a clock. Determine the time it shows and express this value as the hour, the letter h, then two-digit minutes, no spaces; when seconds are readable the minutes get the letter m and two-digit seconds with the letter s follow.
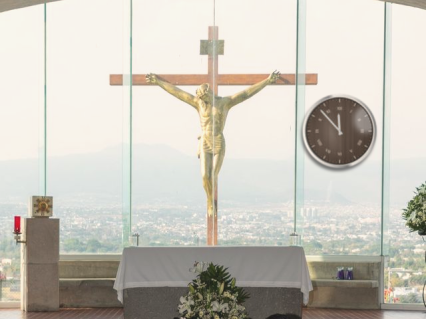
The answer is 11h53
